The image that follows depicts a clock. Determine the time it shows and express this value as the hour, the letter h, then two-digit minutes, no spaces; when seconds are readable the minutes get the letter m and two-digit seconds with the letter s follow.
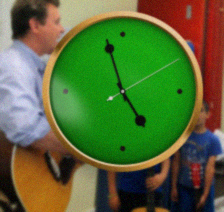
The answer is 4h57m10s
